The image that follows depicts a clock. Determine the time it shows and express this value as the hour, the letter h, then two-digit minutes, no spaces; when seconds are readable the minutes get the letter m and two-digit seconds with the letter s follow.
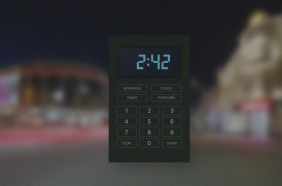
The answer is 2h42
